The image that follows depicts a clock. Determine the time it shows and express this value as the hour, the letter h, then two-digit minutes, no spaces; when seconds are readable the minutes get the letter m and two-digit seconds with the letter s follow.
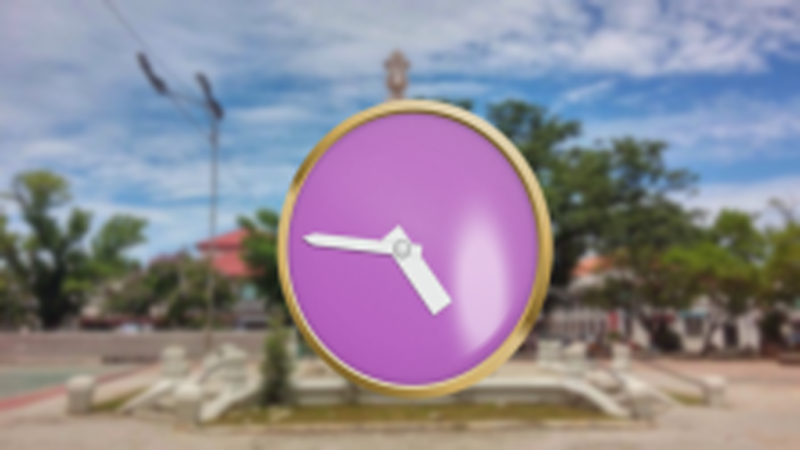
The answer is 4h46
